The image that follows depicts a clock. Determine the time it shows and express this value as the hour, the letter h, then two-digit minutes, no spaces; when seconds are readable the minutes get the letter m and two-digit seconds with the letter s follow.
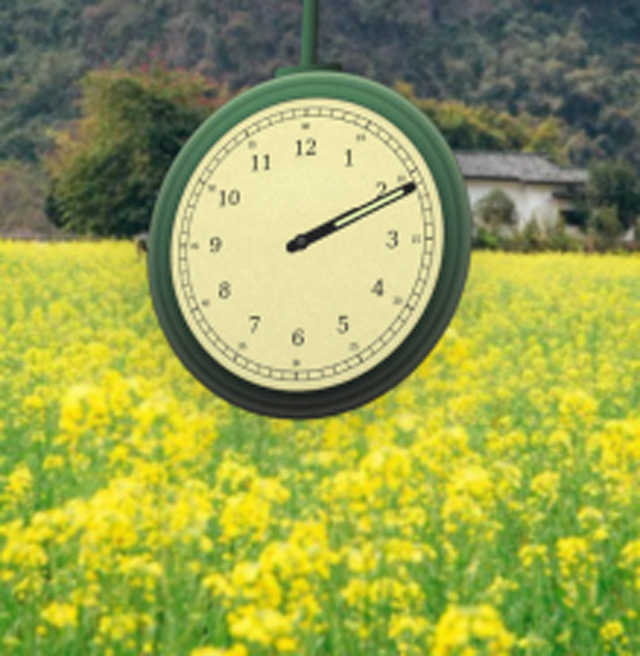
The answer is 2h11
